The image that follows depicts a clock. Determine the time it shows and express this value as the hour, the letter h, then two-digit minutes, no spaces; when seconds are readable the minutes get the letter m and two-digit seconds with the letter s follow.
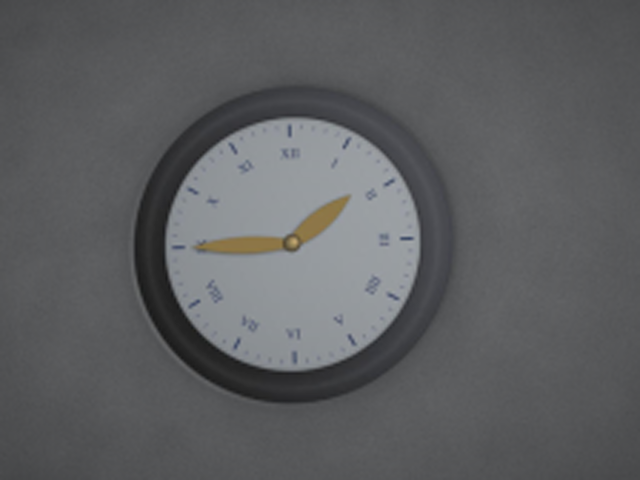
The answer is 1h45
